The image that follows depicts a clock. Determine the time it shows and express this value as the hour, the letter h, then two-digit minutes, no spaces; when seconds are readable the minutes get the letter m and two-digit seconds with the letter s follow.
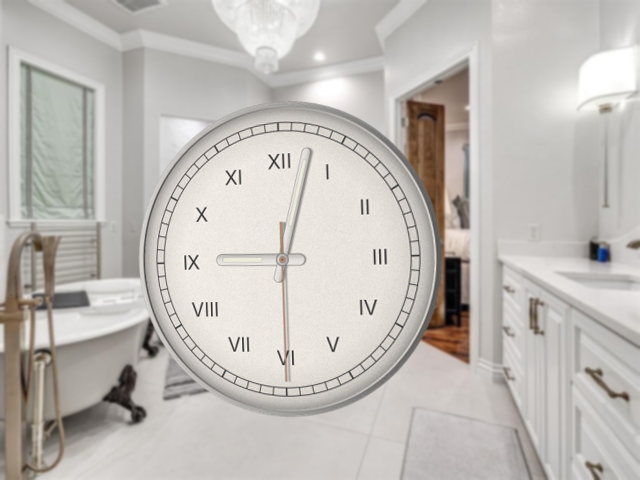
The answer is 9h02m30s
